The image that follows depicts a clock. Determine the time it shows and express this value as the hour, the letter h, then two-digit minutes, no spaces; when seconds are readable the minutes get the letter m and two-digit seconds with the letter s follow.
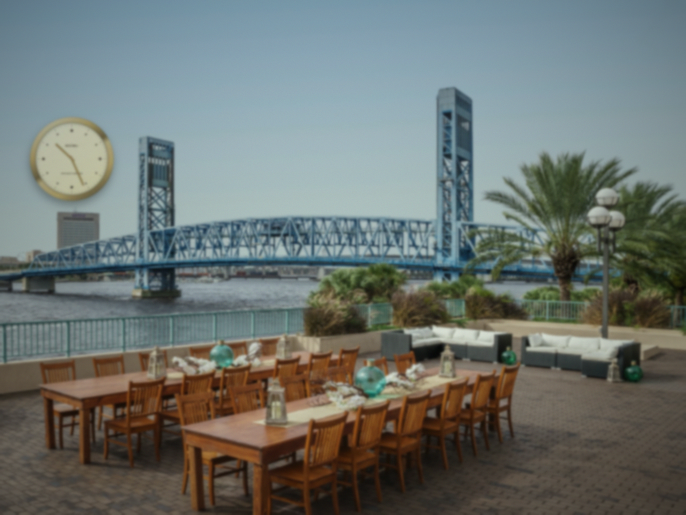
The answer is 10h26
